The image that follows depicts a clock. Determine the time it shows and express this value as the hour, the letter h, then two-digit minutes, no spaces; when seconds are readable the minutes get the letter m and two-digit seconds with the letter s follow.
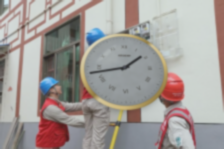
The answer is 1h43
